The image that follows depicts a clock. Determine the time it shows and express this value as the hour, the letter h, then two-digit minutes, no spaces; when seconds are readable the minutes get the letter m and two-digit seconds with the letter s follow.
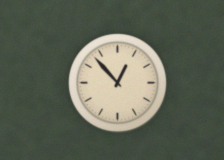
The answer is 12h53
